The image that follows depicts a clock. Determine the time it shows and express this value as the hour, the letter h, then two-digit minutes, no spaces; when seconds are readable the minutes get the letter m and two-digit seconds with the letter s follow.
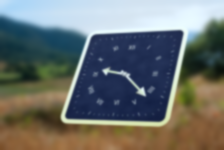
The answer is 9h22
